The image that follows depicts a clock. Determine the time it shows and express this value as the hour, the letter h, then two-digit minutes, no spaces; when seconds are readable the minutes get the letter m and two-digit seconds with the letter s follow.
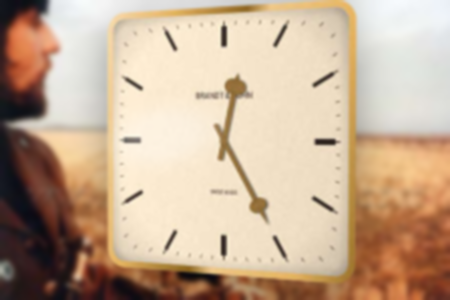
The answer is 12h25
